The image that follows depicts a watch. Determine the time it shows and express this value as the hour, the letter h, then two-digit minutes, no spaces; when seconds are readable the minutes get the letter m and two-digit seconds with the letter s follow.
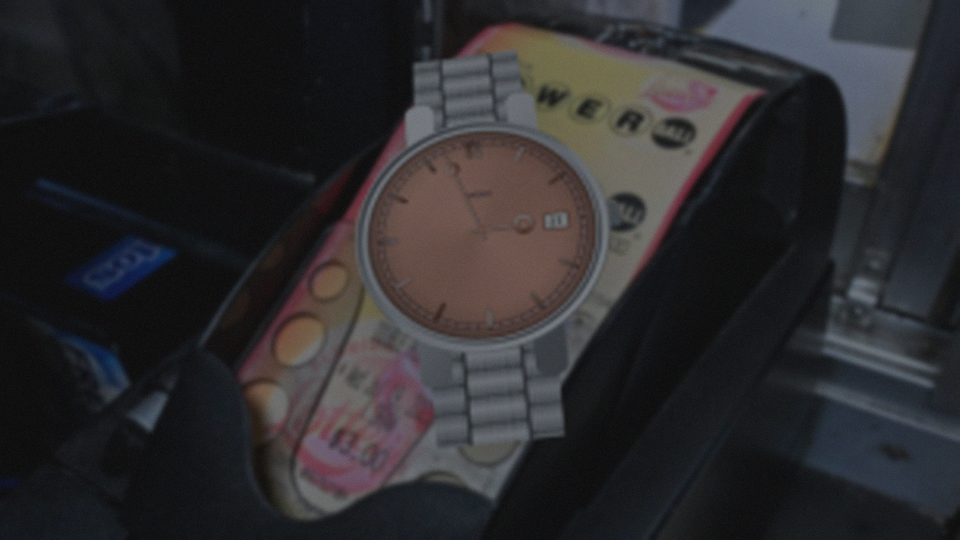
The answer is 2h57
